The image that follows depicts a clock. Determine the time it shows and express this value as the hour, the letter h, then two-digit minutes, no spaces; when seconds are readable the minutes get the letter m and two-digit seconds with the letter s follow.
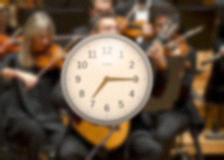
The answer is 7h15
